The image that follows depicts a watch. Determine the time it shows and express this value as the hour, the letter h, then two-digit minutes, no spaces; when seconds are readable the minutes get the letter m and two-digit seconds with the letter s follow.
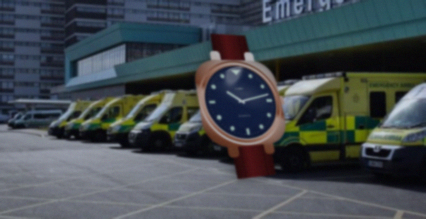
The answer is 10h13
